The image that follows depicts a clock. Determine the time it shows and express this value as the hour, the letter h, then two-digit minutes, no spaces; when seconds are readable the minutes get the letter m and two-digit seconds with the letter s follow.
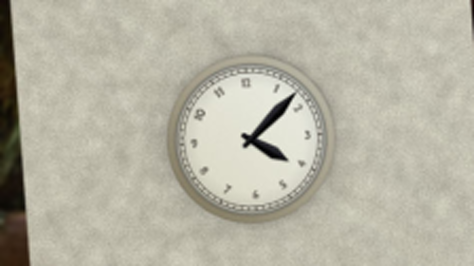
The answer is 4h08
